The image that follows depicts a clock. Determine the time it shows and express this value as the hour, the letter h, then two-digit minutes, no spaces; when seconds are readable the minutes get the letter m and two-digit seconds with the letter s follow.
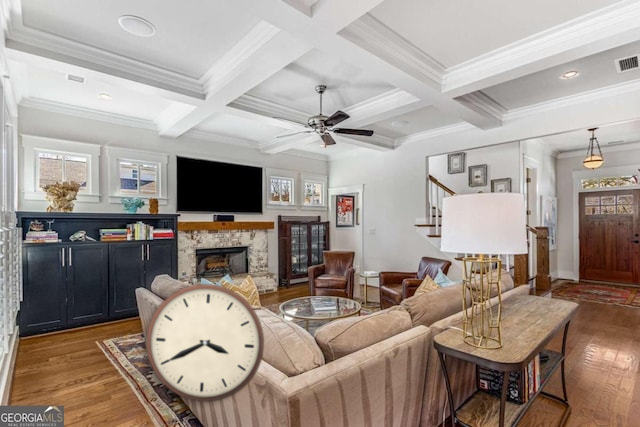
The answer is 3h40
